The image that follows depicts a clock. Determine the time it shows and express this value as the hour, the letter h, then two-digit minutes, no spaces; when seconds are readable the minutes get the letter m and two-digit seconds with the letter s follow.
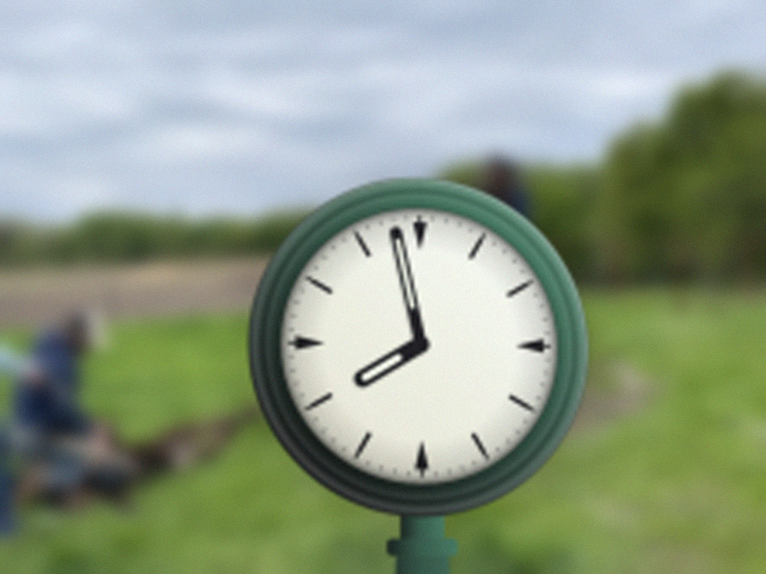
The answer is 7h58
